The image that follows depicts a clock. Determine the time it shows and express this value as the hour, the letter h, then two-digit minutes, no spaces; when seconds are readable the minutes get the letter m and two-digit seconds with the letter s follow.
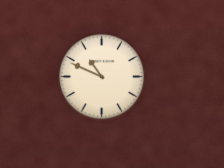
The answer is 10h49
